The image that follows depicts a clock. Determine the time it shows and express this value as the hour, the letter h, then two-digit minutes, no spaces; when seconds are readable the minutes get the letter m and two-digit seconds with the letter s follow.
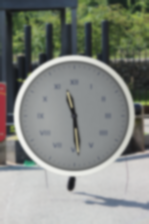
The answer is 11h29
